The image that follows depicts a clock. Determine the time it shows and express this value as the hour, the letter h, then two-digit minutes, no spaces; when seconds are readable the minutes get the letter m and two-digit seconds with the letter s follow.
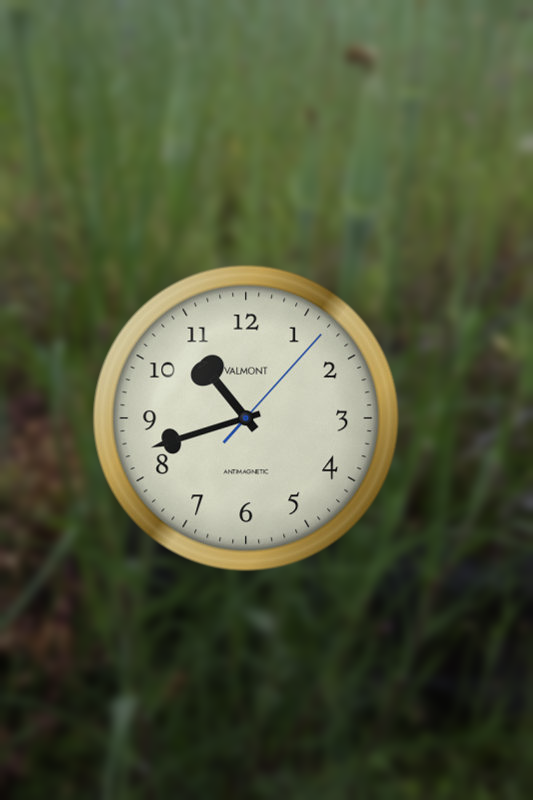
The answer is 10h42m07s
